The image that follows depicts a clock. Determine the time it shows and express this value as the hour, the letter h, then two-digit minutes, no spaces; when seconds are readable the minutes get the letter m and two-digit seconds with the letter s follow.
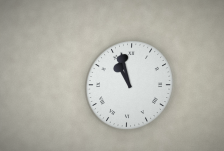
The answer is 10h57
